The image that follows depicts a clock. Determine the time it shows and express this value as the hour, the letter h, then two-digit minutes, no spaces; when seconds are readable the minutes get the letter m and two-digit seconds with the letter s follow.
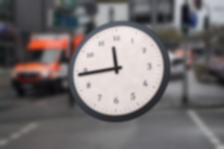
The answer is 11h44
